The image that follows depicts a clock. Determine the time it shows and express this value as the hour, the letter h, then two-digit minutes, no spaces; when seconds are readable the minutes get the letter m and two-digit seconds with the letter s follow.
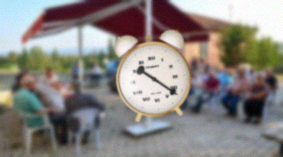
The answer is 10h22
